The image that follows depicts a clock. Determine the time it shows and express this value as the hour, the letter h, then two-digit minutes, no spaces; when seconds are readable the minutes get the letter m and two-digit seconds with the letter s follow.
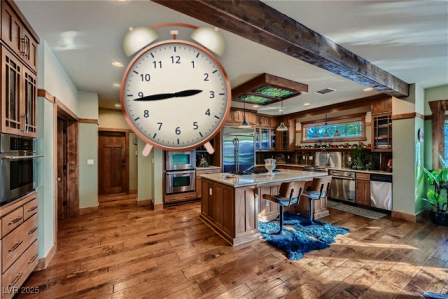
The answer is 2h44
